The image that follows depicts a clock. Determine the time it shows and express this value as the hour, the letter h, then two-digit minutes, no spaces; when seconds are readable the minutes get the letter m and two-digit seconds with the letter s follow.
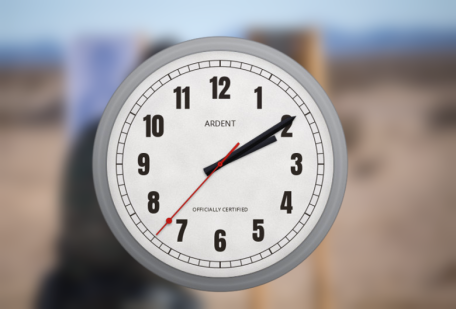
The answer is 2h09m37s
